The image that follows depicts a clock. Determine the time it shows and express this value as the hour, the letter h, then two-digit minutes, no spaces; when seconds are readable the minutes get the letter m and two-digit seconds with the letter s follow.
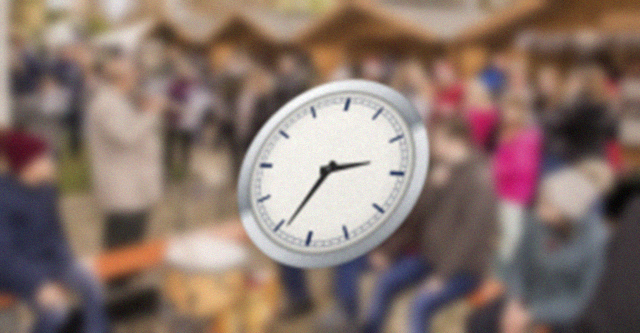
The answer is 2h34
